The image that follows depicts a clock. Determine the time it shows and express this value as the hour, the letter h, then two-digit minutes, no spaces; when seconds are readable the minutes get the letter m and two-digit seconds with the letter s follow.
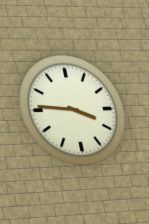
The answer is 3h46
